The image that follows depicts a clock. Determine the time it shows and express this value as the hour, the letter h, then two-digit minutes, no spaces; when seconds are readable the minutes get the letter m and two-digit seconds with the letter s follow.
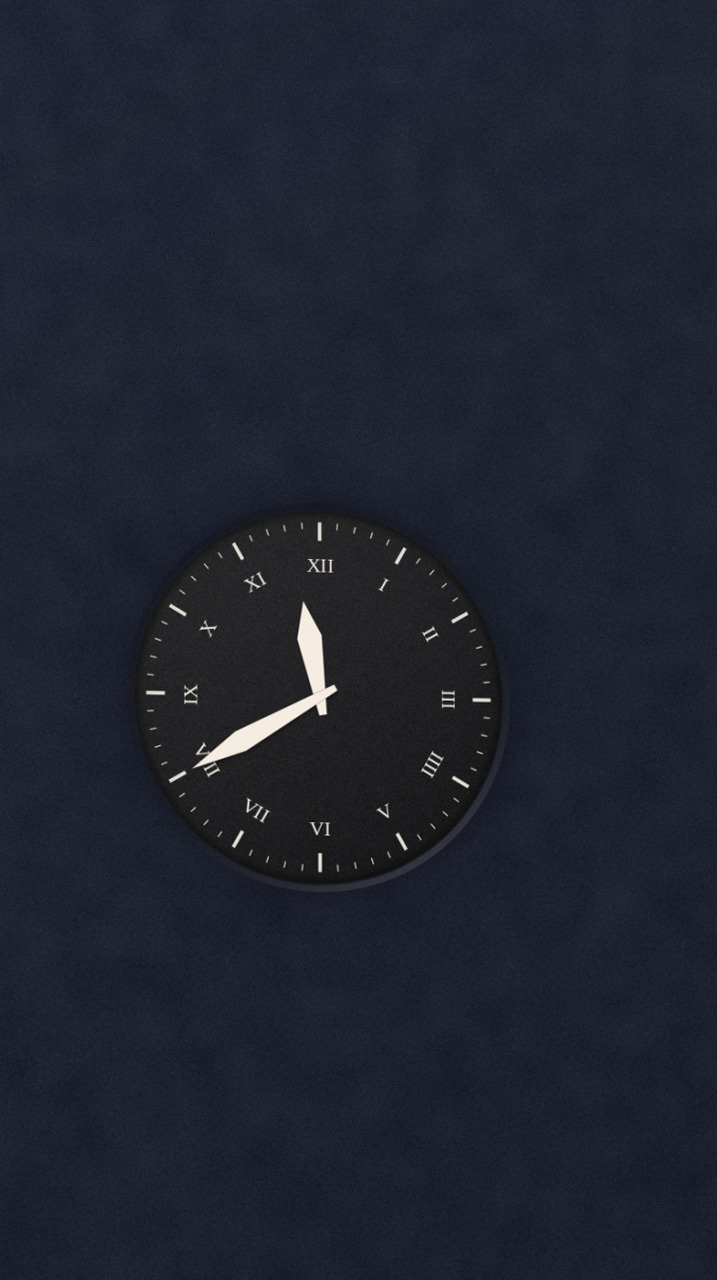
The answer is 11h40
